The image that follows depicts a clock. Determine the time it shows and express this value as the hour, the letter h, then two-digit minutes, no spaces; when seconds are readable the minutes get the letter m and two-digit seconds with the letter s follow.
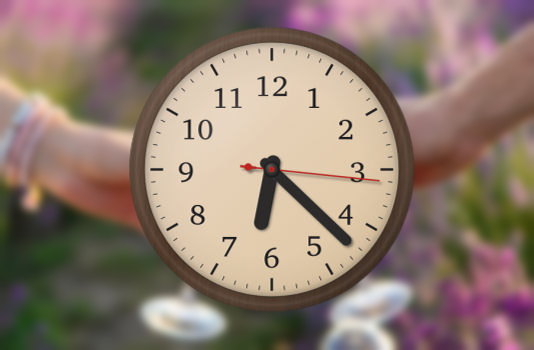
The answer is 6h22m16s
